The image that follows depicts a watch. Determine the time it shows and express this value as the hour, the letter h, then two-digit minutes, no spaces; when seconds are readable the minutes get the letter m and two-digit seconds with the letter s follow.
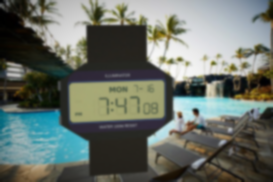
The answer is 7h47m08s
